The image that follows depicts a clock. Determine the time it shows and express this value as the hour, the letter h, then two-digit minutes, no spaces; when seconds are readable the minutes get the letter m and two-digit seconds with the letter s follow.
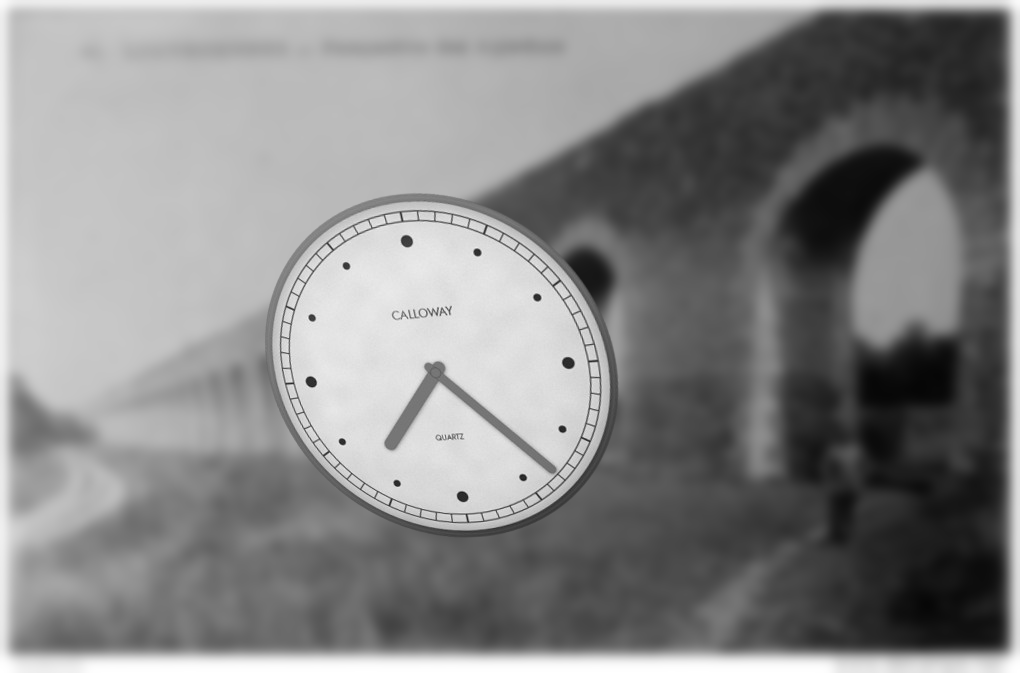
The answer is 7h23
